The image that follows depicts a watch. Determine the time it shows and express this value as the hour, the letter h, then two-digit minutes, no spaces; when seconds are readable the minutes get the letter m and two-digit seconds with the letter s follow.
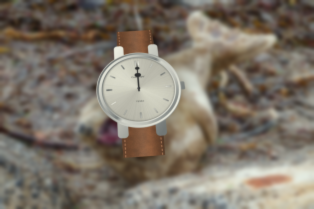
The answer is 12h00
